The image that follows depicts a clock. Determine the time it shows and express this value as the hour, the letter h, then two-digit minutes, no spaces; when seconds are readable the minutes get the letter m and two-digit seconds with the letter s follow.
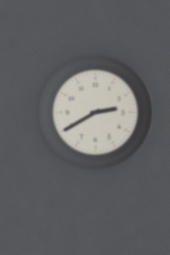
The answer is 2h40
